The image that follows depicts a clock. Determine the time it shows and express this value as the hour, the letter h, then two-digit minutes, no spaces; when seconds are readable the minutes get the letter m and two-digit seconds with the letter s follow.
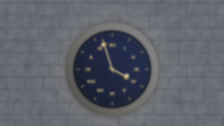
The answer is 3h57
